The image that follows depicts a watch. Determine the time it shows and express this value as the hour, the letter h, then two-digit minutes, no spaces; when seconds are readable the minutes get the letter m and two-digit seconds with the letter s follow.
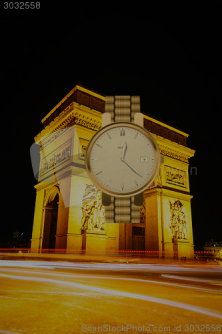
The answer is 12h22
